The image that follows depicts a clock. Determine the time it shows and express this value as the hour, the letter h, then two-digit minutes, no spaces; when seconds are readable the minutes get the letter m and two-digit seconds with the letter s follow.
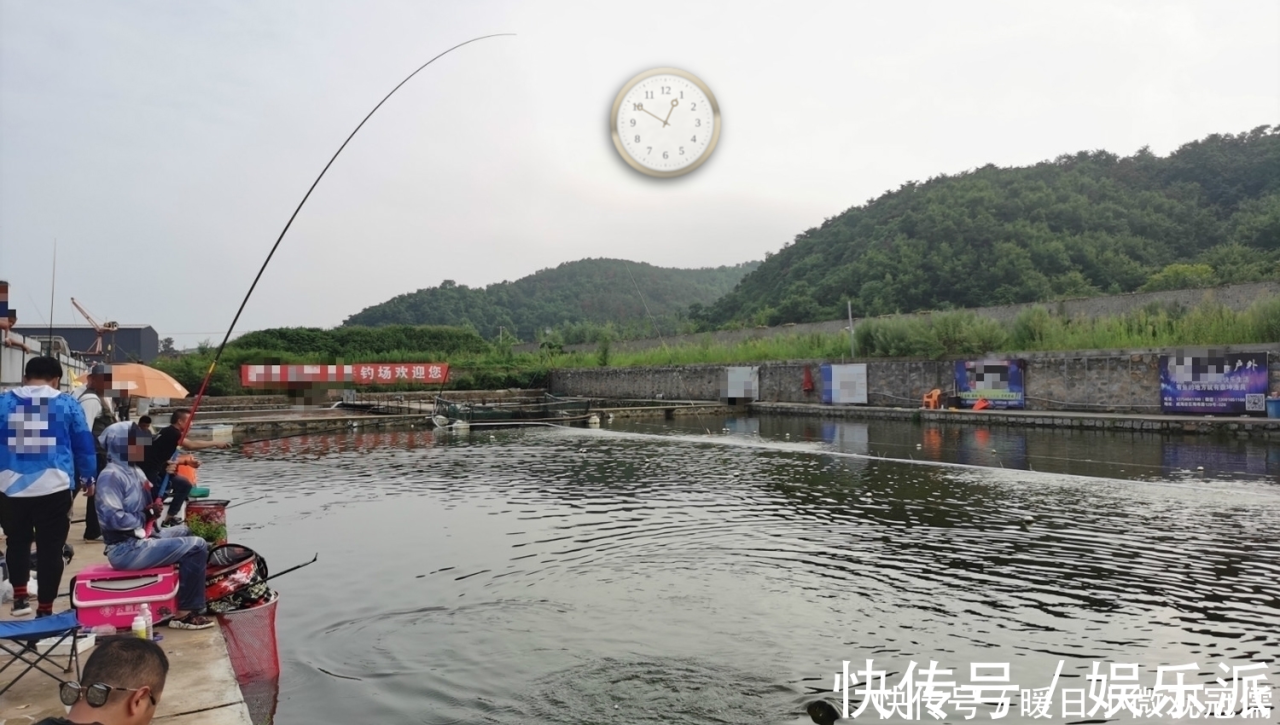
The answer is 12h50
